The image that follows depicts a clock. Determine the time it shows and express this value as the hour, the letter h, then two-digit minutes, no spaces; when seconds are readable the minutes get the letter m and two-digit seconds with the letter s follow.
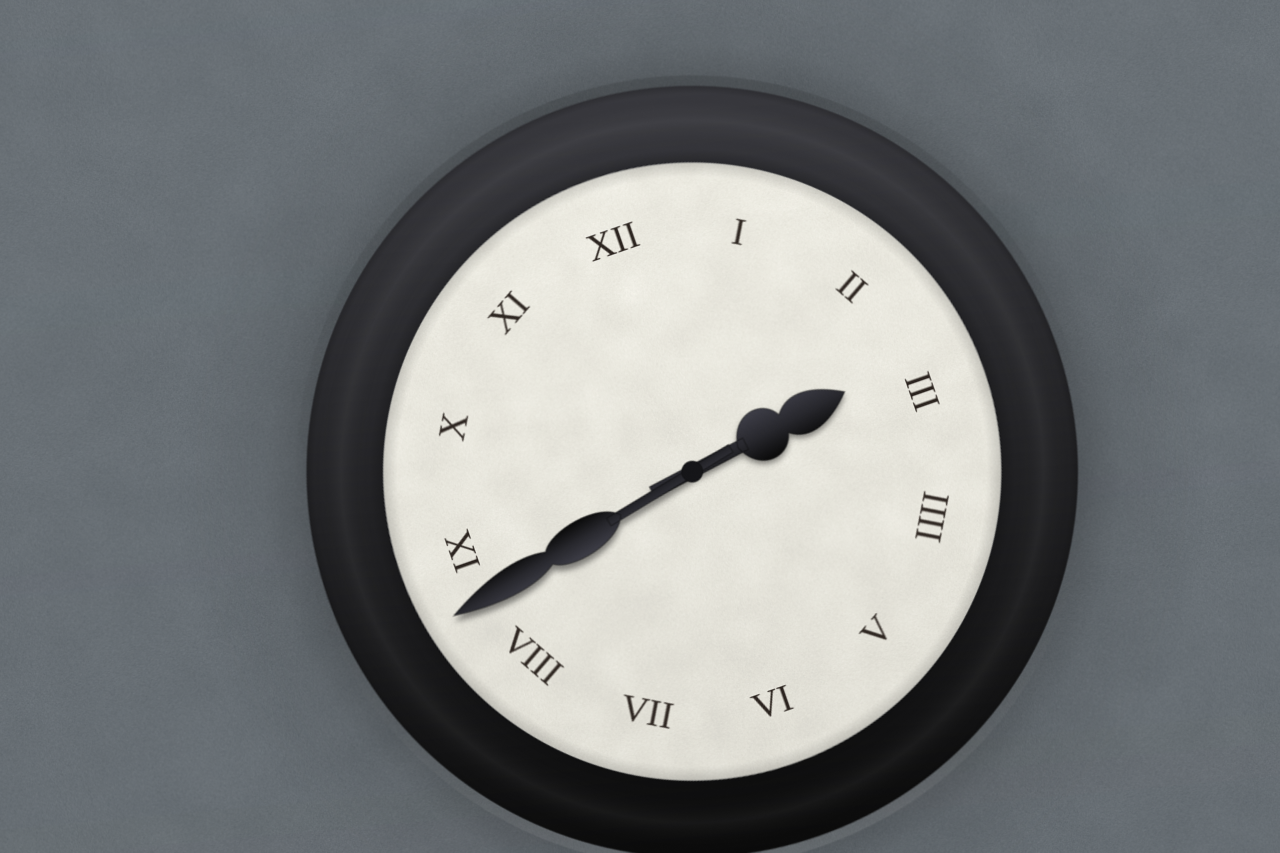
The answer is 2h43
